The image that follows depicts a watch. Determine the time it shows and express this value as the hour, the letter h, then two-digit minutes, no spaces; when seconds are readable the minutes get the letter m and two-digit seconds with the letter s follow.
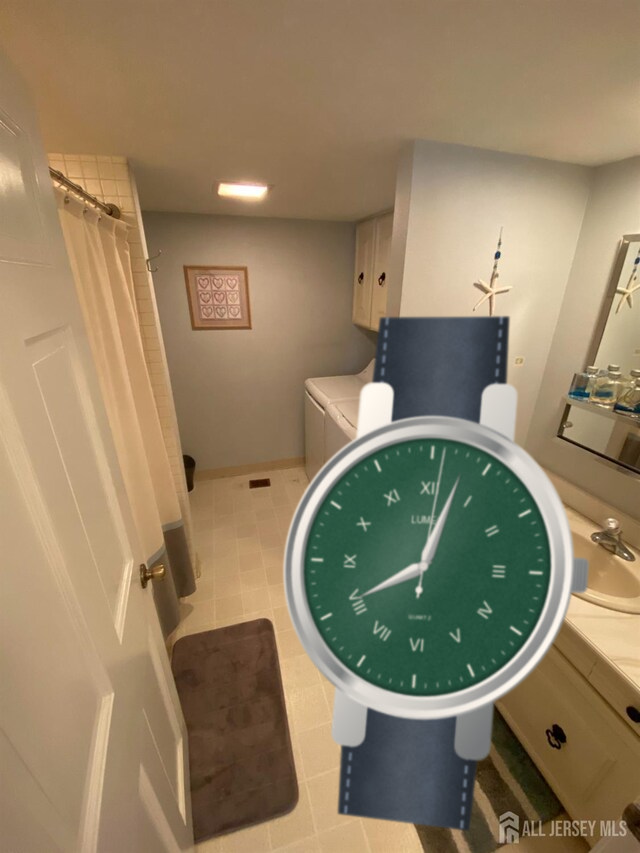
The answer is 8h03m01s
